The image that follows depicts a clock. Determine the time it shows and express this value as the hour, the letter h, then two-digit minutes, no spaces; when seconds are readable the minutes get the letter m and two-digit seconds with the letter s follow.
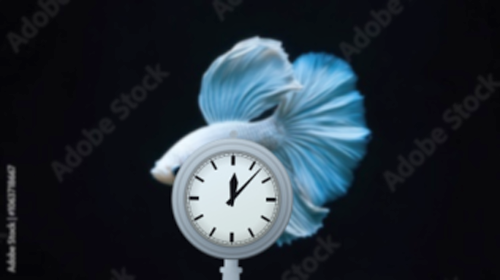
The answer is 12h07
